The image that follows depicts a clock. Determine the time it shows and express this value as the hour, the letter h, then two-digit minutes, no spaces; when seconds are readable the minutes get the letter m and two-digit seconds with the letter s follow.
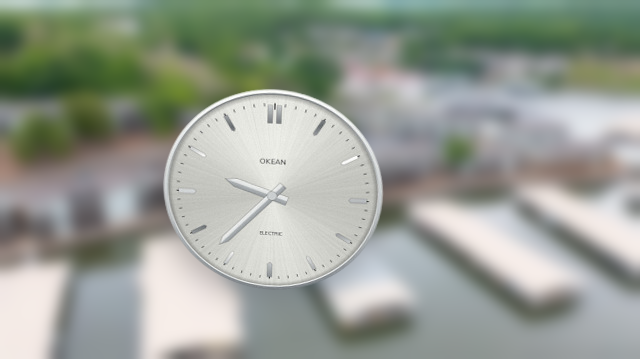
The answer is 9h37
